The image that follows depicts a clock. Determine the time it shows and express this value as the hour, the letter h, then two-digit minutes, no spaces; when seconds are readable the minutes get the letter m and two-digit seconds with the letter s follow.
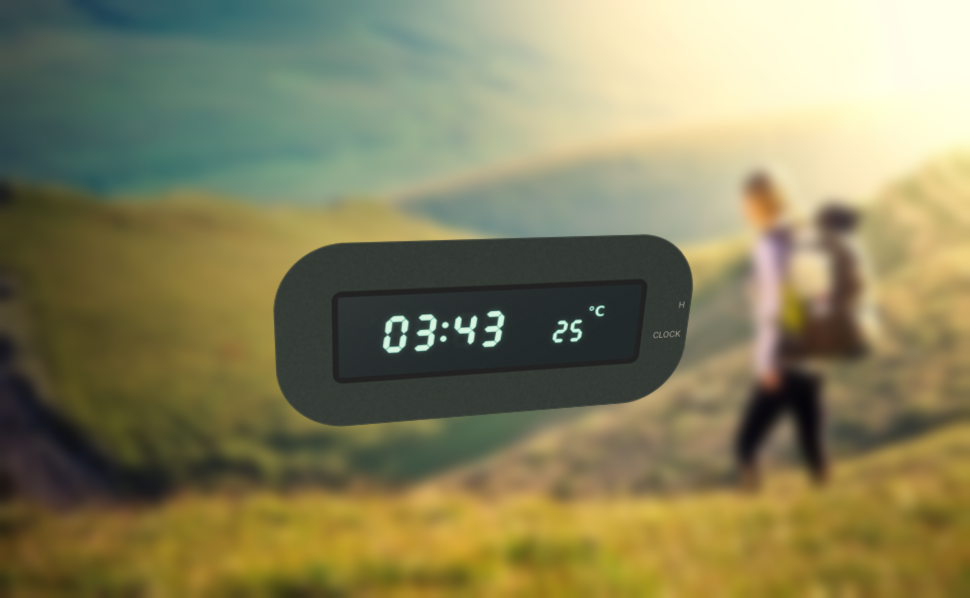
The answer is 3h43
